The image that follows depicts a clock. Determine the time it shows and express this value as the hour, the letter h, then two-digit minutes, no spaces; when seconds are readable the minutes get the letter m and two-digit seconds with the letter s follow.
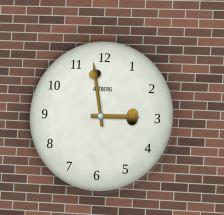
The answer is 2h58
